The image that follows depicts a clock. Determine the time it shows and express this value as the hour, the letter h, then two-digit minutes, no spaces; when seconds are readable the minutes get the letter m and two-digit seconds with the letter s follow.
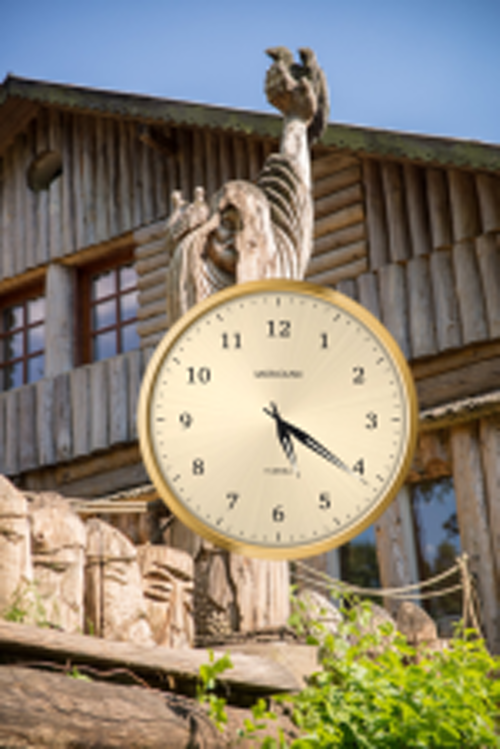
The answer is 5h21
